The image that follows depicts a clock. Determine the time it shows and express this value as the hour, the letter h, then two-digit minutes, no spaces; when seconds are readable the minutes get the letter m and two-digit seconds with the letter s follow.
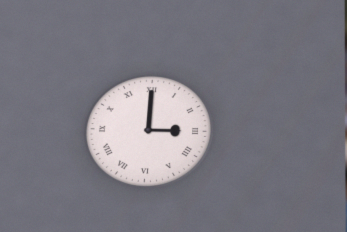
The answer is 3h00
